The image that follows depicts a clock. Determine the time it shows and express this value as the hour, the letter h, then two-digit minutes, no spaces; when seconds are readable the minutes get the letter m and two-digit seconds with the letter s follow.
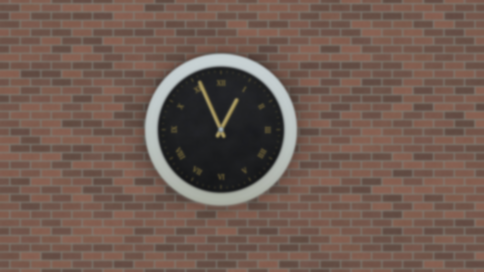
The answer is 12h56
